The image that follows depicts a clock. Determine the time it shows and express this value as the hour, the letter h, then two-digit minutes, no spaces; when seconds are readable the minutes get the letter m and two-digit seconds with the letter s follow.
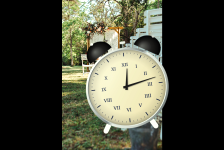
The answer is 12h13
